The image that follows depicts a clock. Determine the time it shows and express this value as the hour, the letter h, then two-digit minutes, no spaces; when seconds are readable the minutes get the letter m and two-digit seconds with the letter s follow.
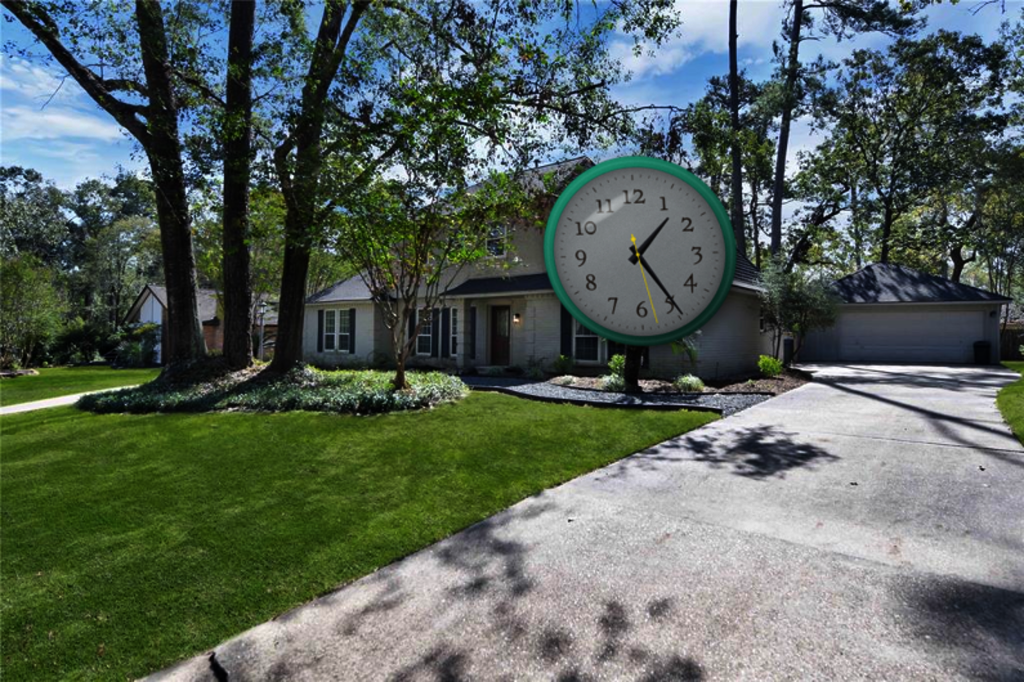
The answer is 1h24m28s
